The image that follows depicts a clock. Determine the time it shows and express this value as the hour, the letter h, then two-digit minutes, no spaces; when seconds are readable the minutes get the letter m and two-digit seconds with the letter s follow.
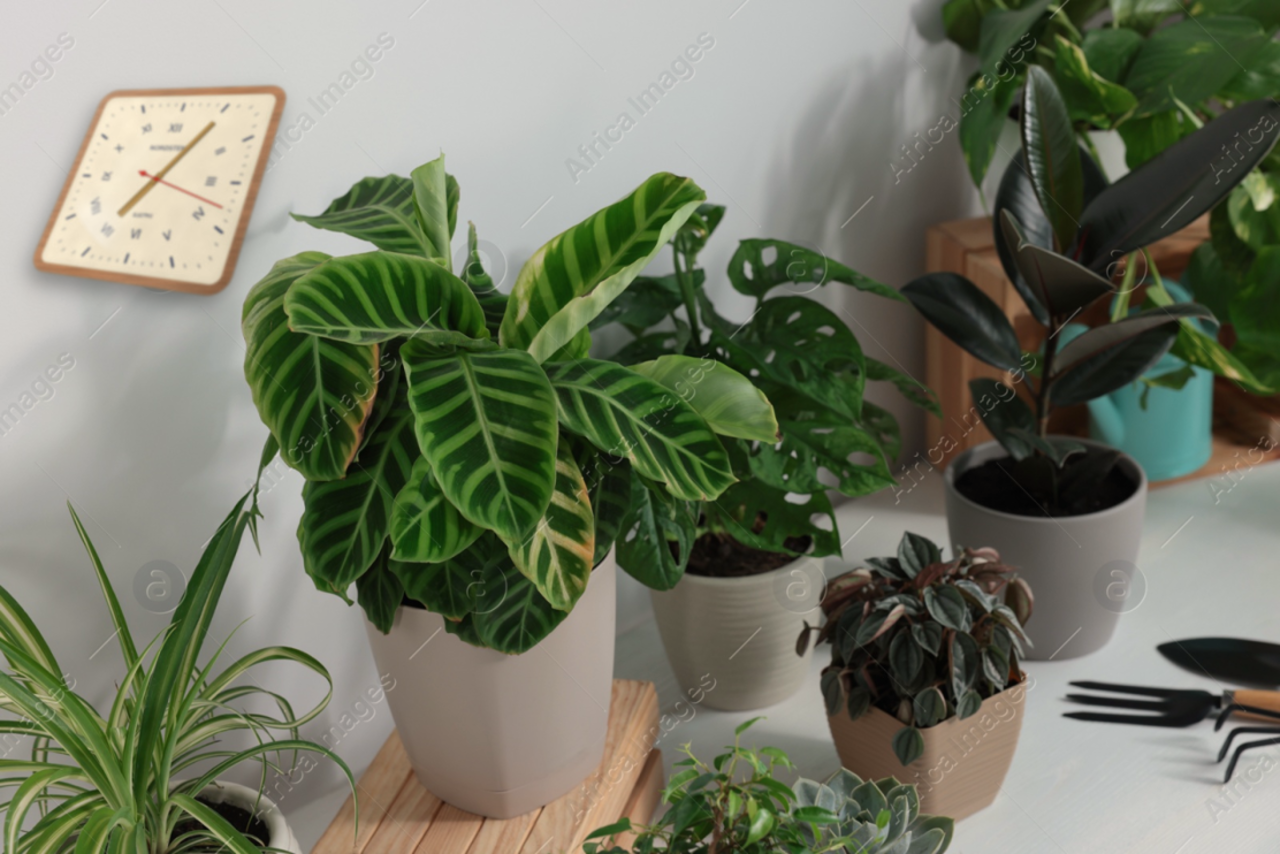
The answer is 7h05m18s
